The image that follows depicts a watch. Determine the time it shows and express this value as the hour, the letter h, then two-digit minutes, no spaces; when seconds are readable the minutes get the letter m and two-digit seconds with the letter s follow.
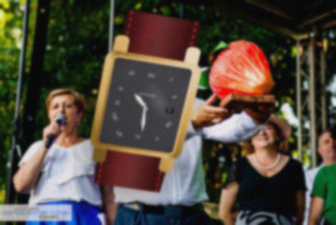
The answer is 10h29
